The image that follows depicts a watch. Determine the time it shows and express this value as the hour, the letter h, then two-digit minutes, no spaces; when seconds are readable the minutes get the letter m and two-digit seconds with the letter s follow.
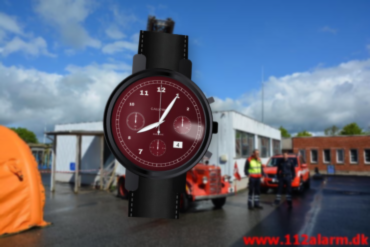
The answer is 8h05
